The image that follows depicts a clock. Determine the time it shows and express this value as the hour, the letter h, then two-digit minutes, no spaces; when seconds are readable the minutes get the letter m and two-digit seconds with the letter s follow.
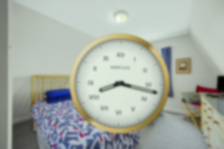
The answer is 8h17
